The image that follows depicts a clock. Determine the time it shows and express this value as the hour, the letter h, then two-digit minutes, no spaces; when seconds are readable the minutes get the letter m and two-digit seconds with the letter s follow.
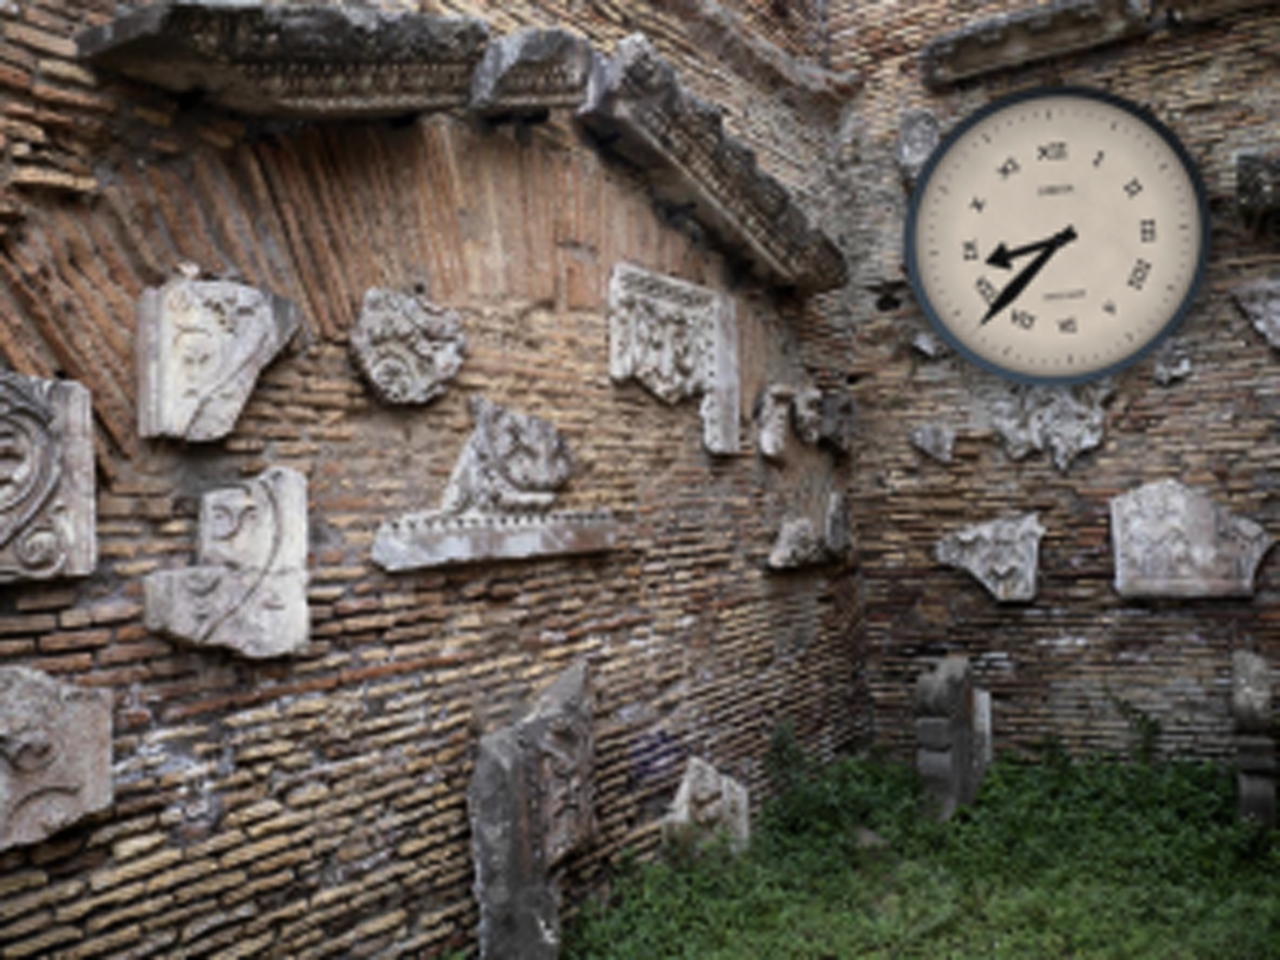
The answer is 8h38
